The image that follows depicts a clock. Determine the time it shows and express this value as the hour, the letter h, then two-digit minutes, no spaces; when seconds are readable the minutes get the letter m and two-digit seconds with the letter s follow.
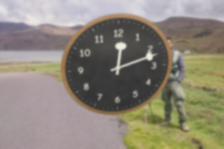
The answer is 12h12
